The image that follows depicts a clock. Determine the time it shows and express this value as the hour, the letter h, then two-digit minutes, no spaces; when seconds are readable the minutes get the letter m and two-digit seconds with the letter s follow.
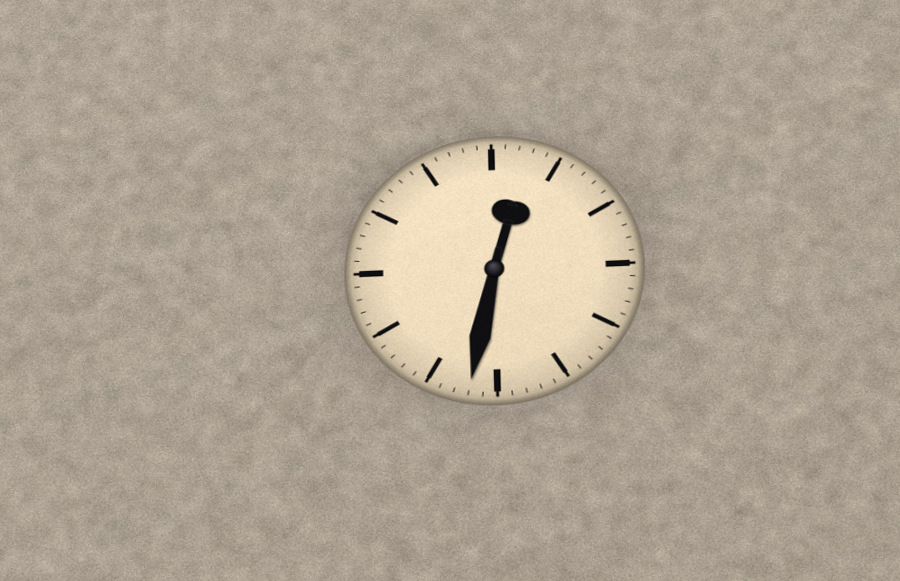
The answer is 12h32
